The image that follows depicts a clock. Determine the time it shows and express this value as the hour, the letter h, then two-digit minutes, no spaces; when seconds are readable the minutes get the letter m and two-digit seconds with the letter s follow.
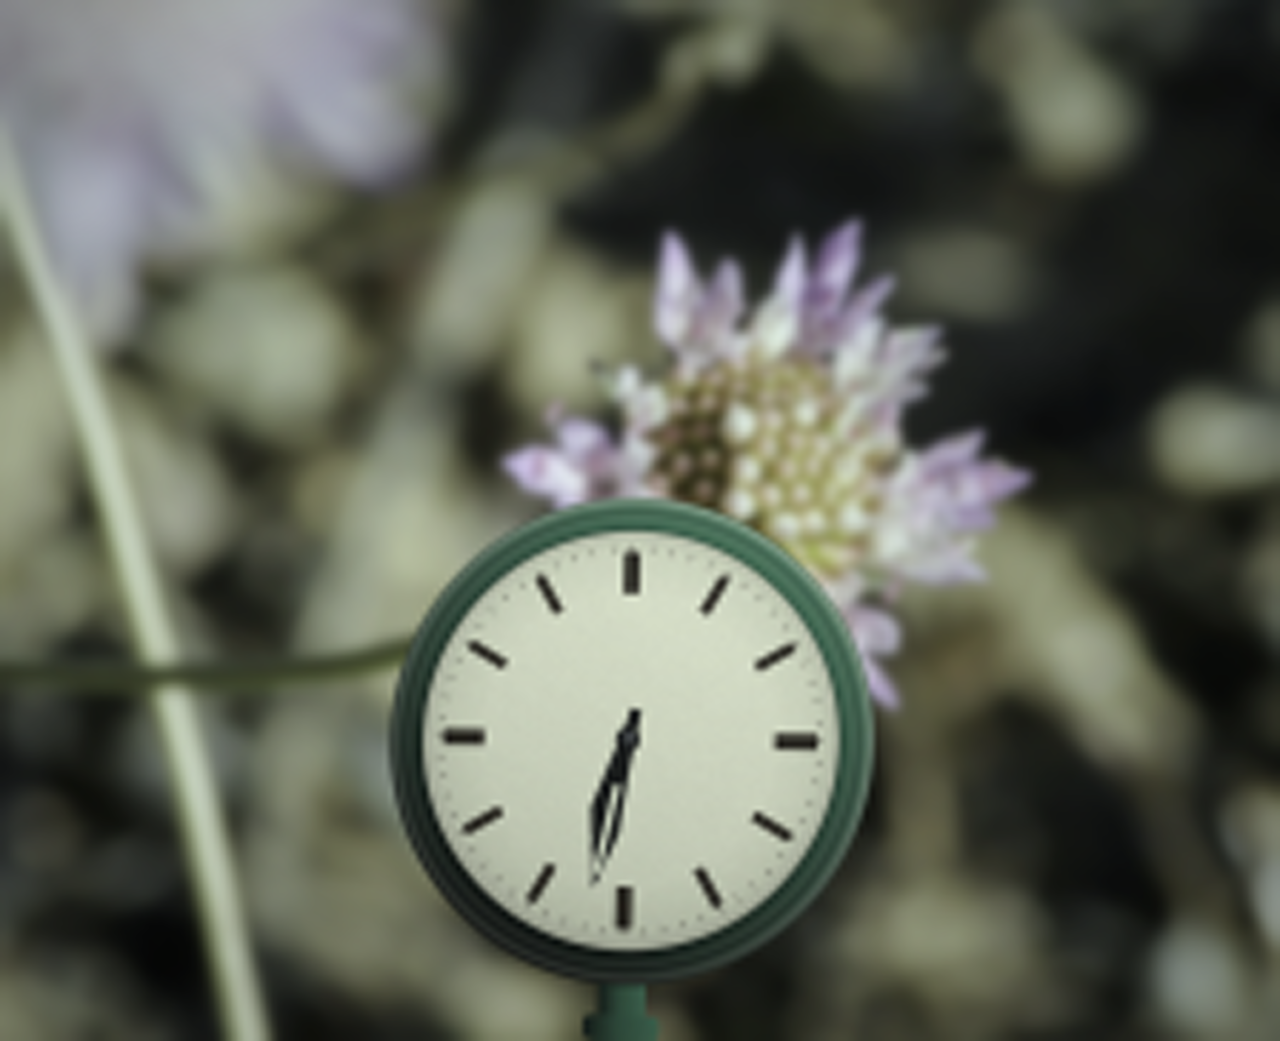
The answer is 6h32
